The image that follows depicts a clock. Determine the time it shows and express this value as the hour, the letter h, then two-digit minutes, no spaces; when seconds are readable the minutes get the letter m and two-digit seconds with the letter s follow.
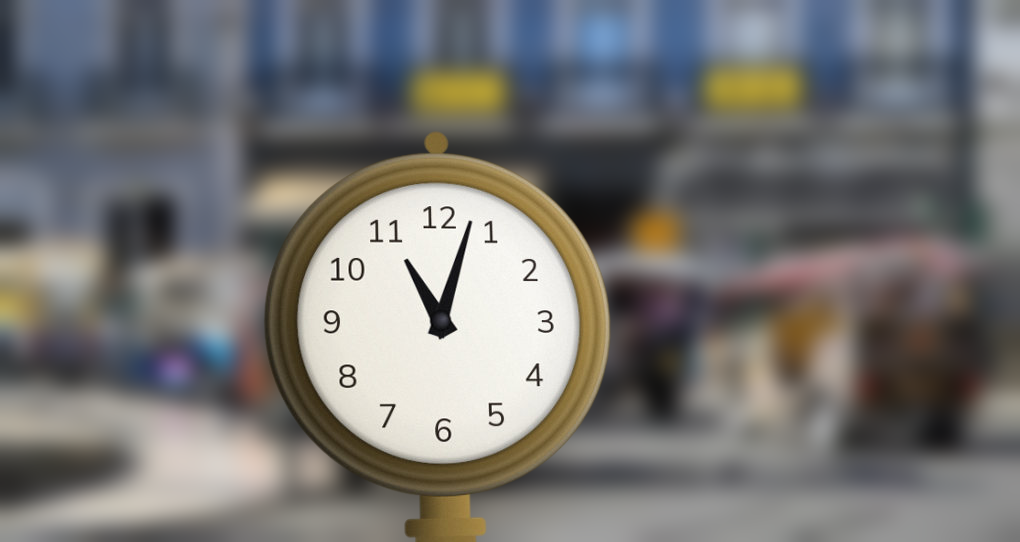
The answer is 11h03
